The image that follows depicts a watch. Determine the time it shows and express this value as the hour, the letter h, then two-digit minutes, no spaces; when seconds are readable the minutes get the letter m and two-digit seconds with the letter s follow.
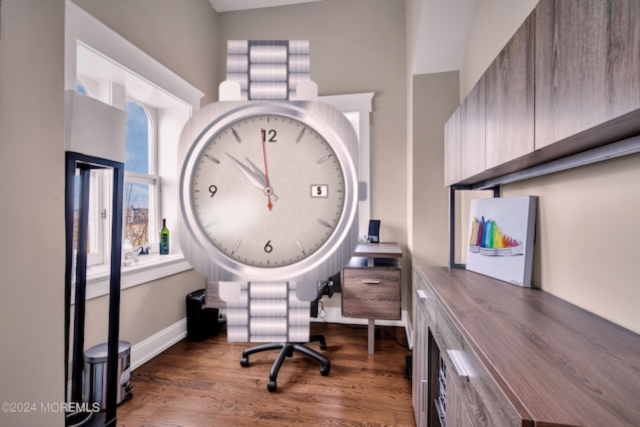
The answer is 10h51m59s
